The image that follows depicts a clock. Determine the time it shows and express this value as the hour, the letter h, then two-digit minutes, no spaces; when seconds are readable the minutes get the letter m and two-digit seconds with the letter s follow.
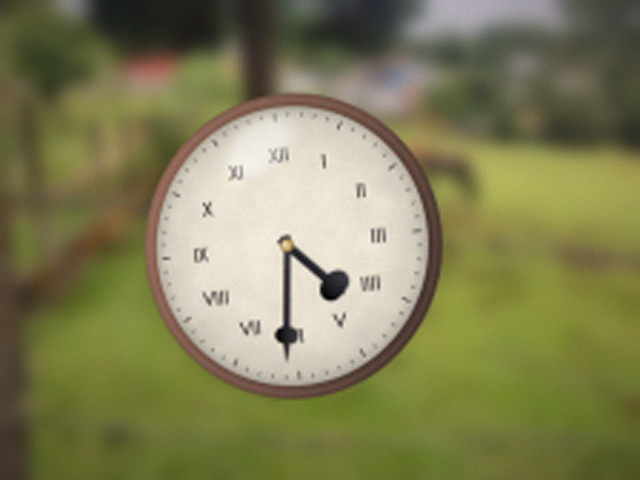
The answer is 4h31
